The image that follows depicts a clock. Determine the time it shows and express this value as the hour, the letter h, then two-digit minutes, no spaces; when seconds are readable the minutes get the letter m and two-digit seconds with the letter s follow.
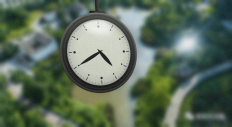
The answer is 4h40
